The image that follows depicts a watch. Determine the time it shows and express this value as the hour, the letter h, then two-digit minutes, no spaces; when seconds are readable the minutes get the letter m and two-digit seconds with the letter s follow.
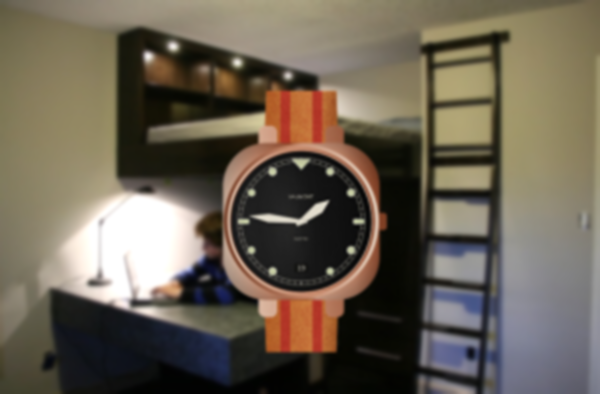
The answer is 1h46
